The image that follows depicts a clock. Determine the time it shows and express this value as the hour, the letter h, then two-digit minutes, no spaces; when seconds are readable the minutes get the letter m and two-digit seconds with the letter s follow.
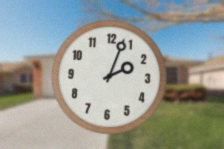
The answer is 2h03
